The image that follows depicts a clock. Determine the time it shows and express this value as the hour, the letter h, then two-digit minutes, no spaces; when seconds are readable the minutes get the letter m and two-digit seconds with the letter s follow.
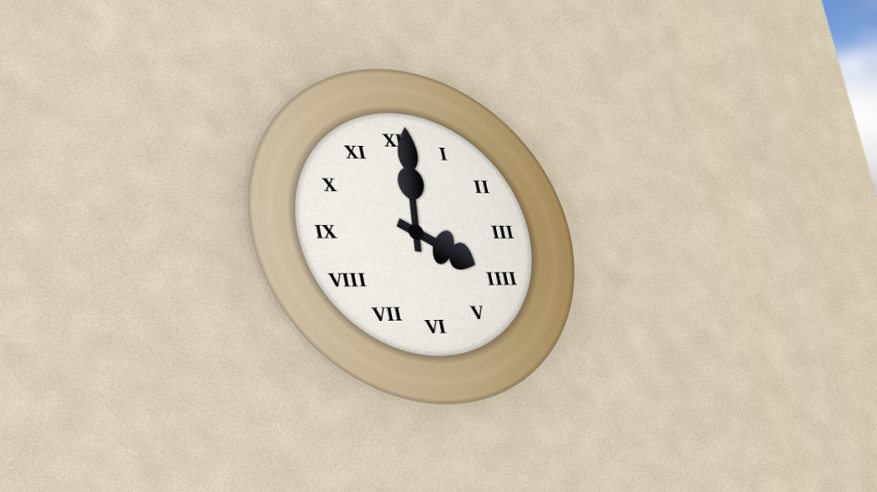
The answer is 4h01
